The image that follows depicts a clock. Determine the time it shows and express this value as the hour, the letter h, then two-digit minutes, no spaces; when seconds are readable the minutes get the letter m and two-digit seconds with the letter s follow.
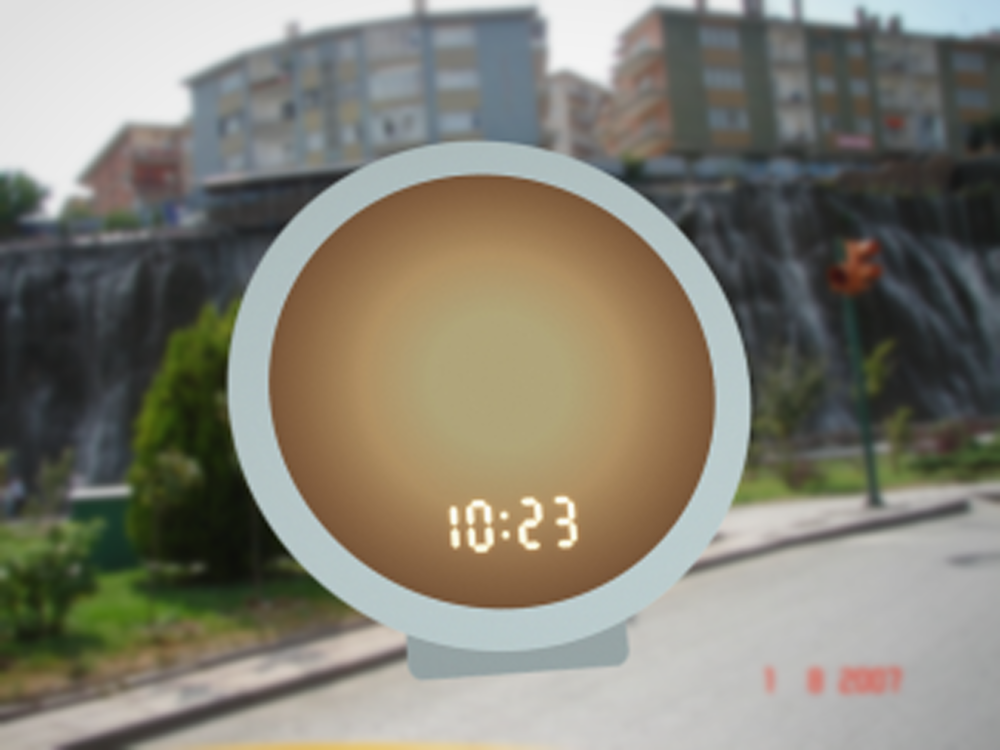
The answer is 10h23
